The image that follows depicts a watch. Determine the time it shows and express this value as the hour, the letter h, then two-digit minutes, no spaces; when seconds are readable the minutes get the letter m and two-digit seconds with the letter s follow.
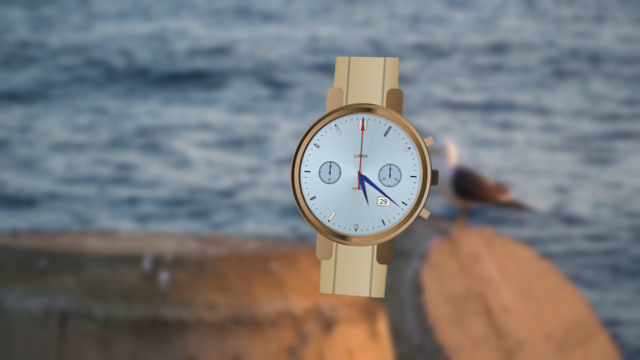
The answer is 5h21
